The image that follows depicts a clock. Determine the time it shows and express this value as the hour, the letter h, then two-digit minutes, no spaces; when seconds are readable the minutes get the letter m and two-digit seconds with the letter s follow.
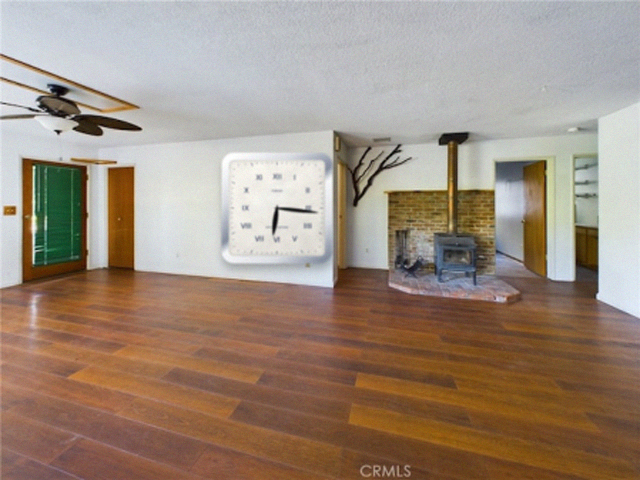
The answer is 6h16
